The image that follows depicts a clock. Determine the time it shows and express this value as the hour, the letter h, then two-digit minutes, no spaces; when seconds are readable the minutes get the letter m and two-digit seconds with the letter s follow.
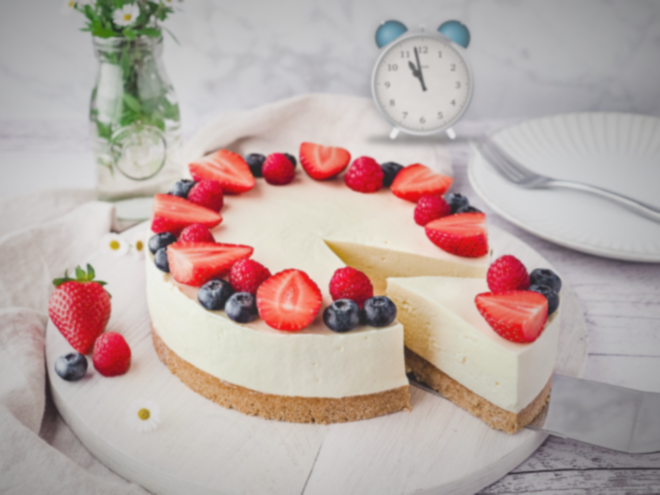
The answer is 10h58
